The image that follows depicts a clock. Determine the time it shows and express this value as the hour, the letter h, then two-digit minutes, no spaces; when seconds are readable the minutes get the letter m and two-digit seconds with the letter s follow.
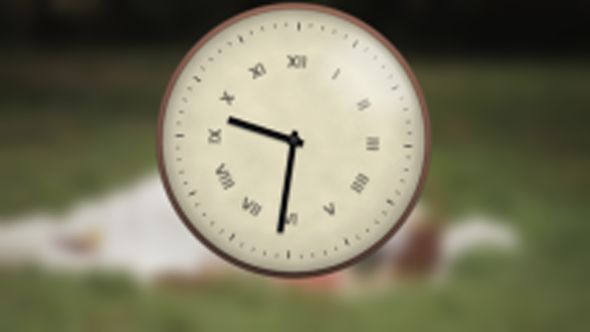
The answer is 9h31
